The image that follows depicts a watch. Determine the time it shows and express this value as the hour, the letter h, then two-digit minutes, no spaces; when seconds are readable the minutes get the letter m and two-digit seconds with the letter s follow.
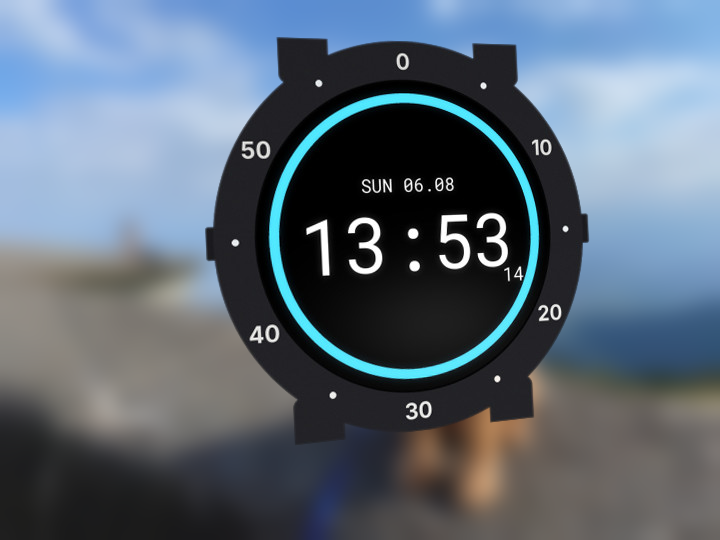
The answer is 13h53m14s
